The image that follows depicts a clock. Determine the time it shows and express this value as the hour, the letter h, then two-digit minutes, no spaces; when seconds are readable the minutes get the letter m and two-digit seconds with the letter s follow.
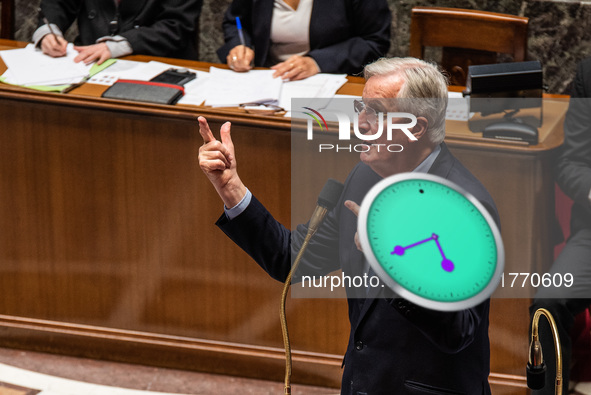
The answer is 5h42
